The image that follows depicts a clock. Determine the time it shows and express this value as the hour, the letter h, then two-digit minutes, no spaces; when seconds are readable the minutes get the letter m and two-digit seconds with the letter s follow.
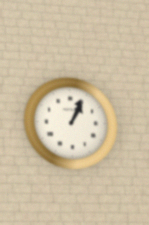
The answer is 1h04
